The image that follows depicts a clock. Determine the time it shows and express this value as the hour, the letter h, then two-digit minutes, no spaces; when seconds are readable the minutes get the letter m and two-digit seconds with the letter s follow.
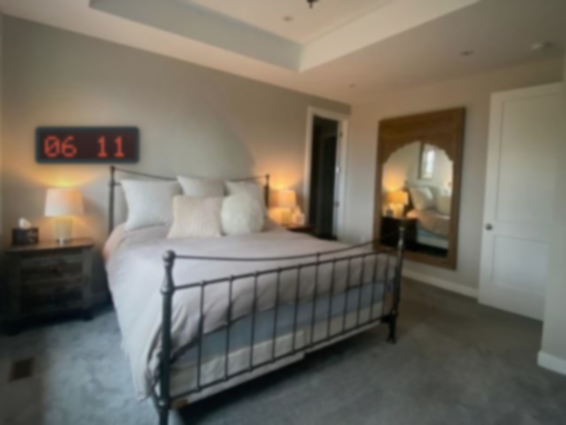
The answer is 6h11
